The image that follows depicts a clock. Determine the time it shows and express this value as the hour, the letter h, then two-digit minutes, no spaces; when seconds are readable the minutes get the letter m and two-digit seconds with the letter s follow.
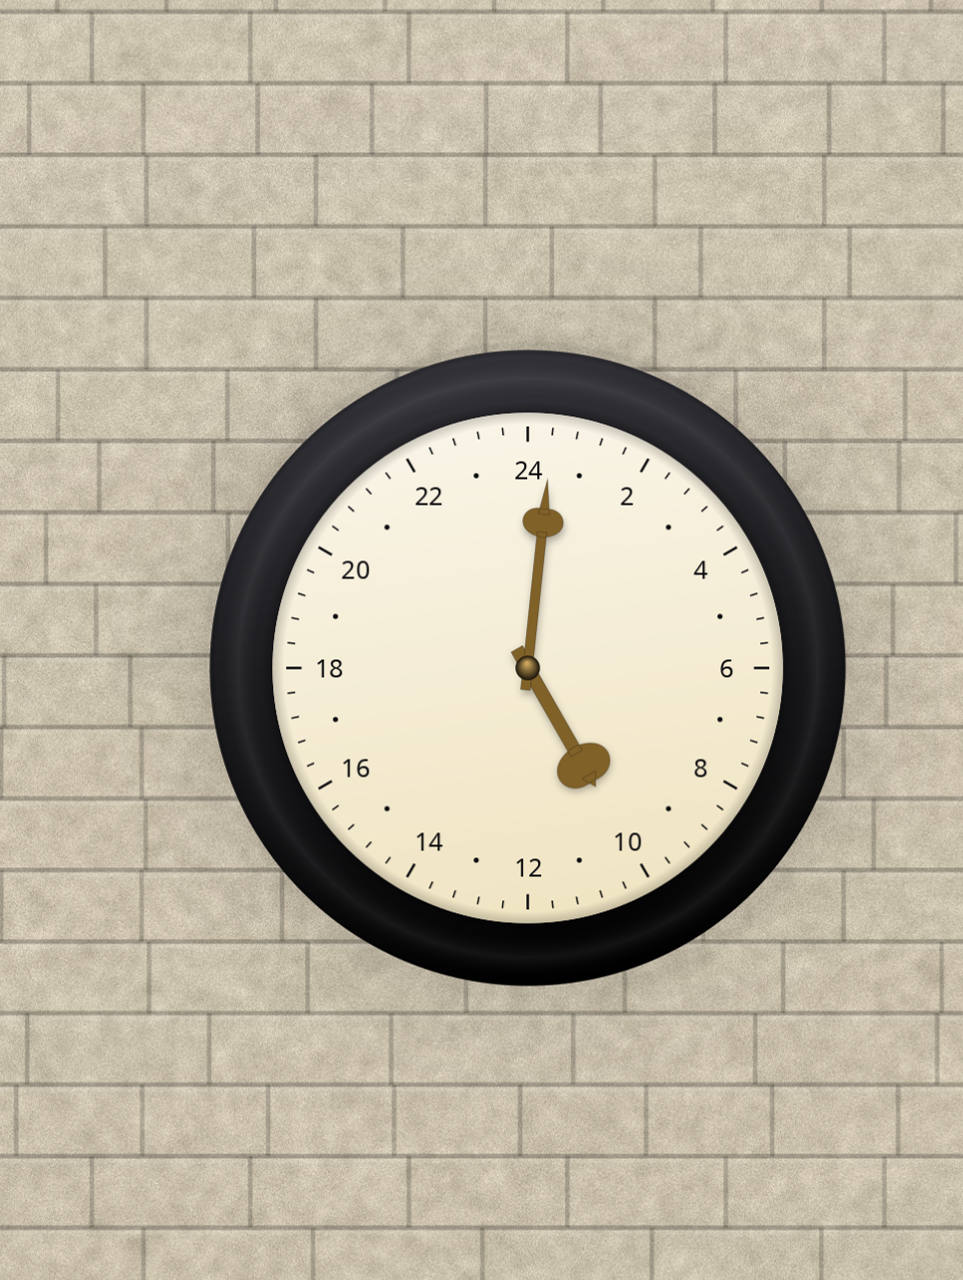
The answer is 10h01
